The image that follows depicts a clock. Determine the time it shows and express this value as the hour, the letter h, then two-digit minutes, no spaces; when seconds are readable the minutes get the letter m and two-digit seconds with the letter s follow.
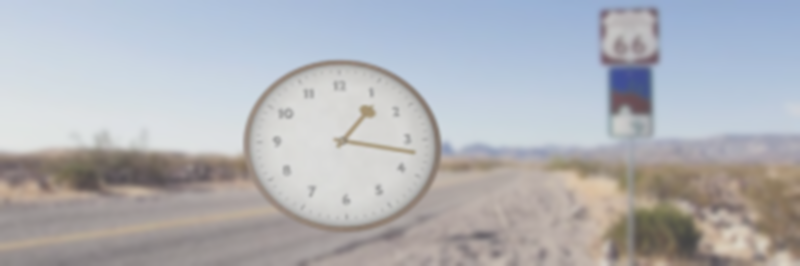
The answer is 1h17
